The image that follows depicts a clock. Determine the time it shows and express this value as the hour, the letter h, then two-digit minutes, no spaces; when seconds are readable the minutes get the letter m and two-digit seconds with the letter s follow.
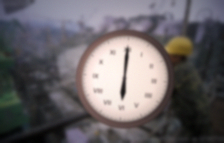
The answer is 6h00
